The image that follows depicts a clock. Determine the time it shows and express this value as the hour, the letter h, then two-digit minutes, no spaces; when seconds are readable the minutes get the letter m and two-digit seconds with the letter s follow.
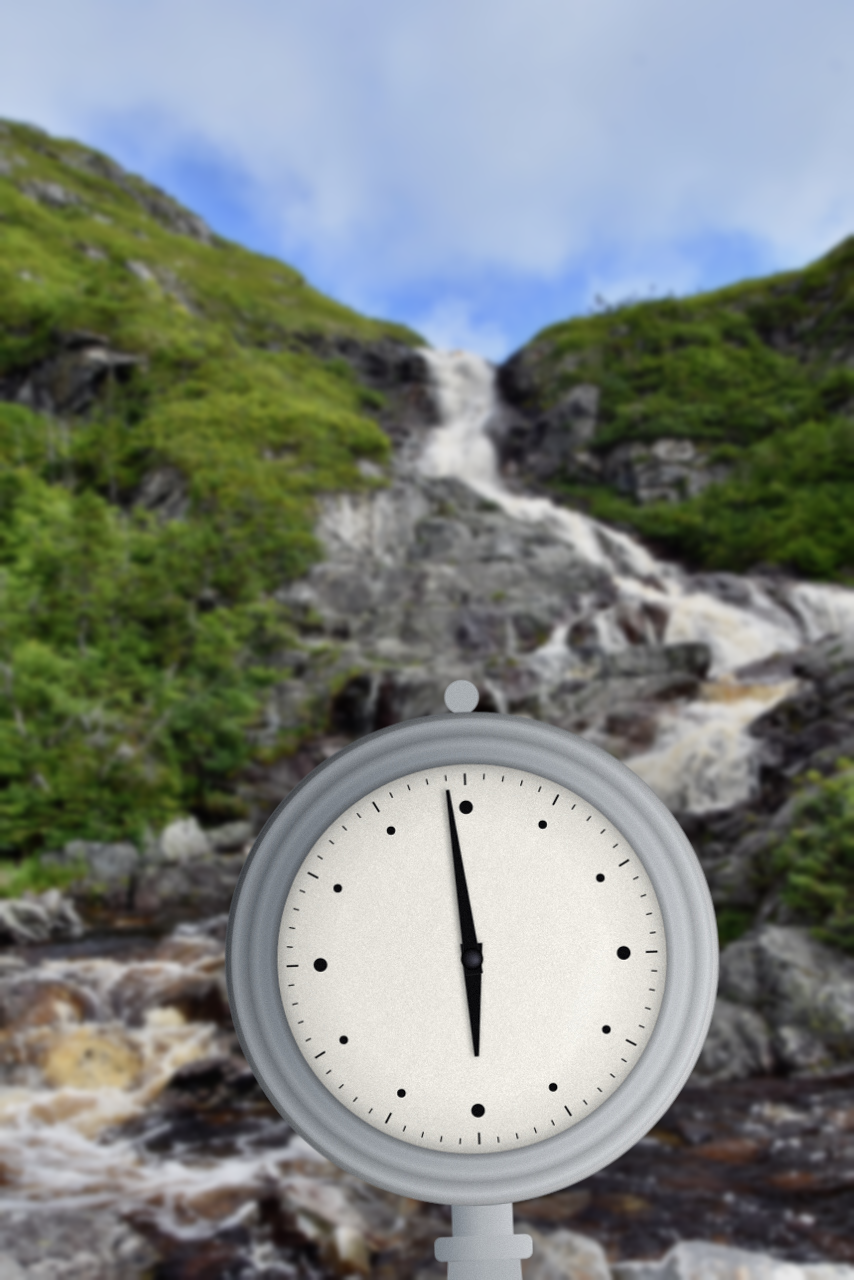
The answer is 5h59
